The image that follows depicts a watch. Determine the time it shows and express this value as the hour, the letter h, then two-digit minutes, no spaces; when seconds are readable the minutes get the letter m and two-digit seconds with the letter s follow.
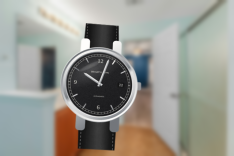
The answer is 10h03
